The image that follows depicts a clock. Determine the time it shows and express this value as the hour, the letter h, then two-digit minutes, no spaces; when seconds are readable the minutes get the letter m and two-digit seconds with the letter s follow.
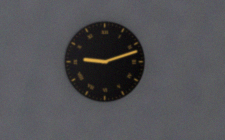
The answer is 9h12
